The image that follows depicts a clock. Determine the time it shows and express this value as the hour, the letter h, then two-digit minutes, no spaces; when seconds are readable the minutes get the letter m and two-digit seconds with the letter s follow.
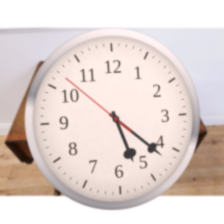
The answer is 5h21m52s
